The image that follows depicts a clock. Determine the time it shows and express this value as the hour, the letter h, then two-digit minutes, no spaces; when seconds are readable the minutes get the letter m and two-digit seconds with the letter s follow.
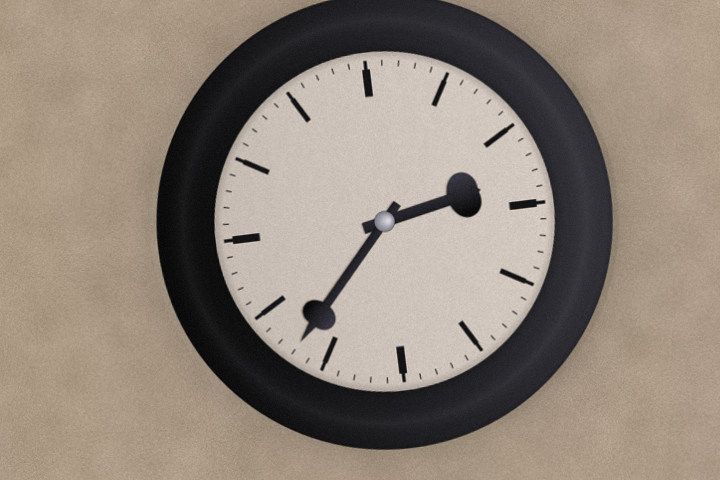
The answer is 2h37
